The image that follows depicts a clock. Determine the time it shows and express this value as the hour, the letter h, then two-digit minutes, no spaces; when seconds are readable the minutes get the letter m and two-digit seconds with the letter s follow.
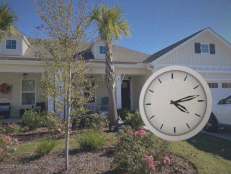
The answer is 4h13
